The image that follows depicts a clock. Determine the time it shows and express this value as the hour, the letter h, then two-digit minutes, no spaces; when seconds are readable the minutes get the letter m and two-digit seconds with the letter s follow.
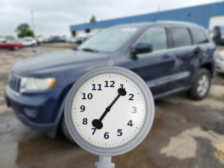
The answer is 7h06
